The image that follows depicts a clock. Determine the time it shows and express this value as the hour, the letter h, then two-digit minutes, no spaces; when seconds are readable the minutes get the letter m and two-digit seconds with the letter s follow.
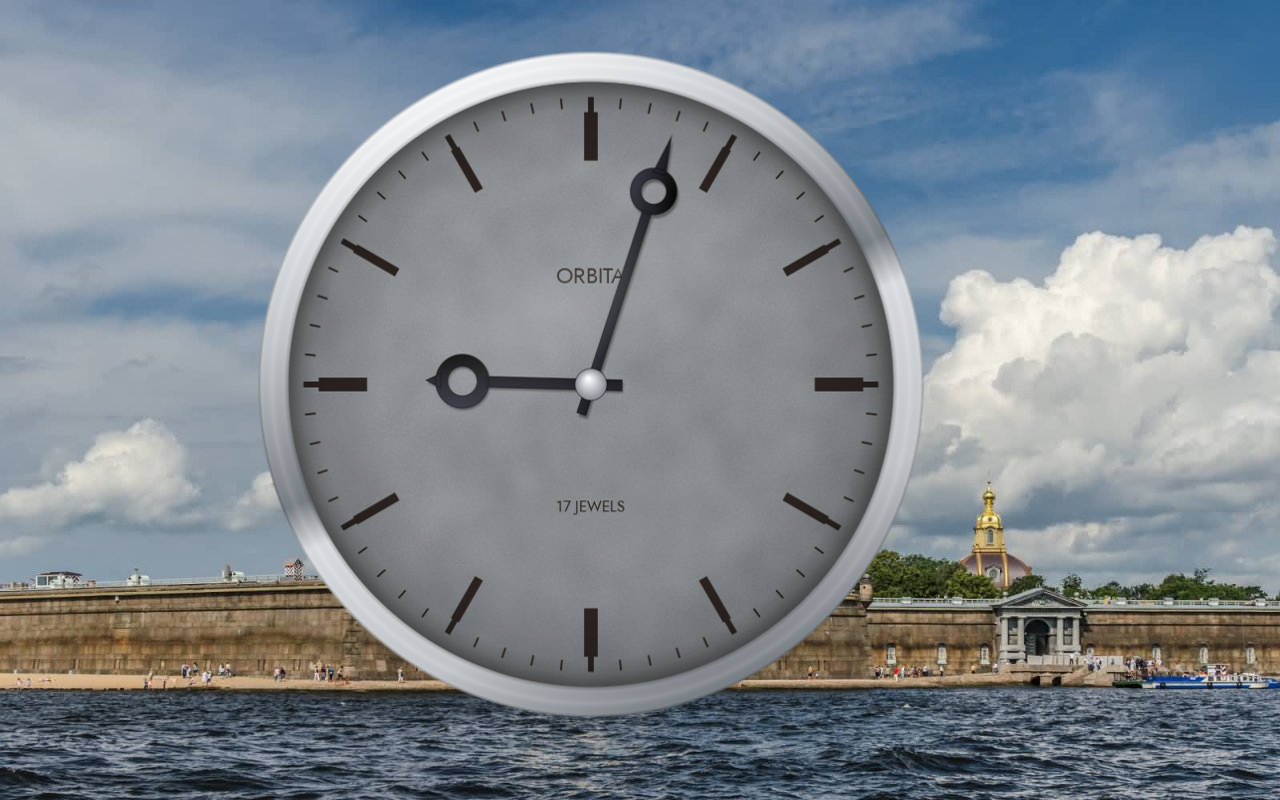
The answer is 9h03
